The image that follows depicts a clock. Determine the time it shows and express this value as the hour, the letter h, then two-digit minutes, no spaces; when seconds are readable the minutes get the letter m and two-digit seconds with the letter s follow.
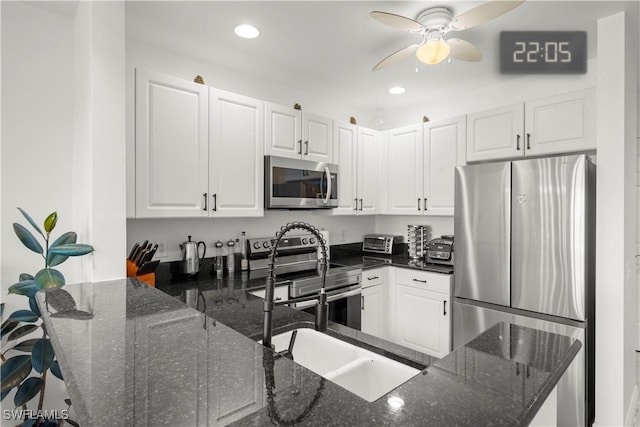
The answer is 22h05
